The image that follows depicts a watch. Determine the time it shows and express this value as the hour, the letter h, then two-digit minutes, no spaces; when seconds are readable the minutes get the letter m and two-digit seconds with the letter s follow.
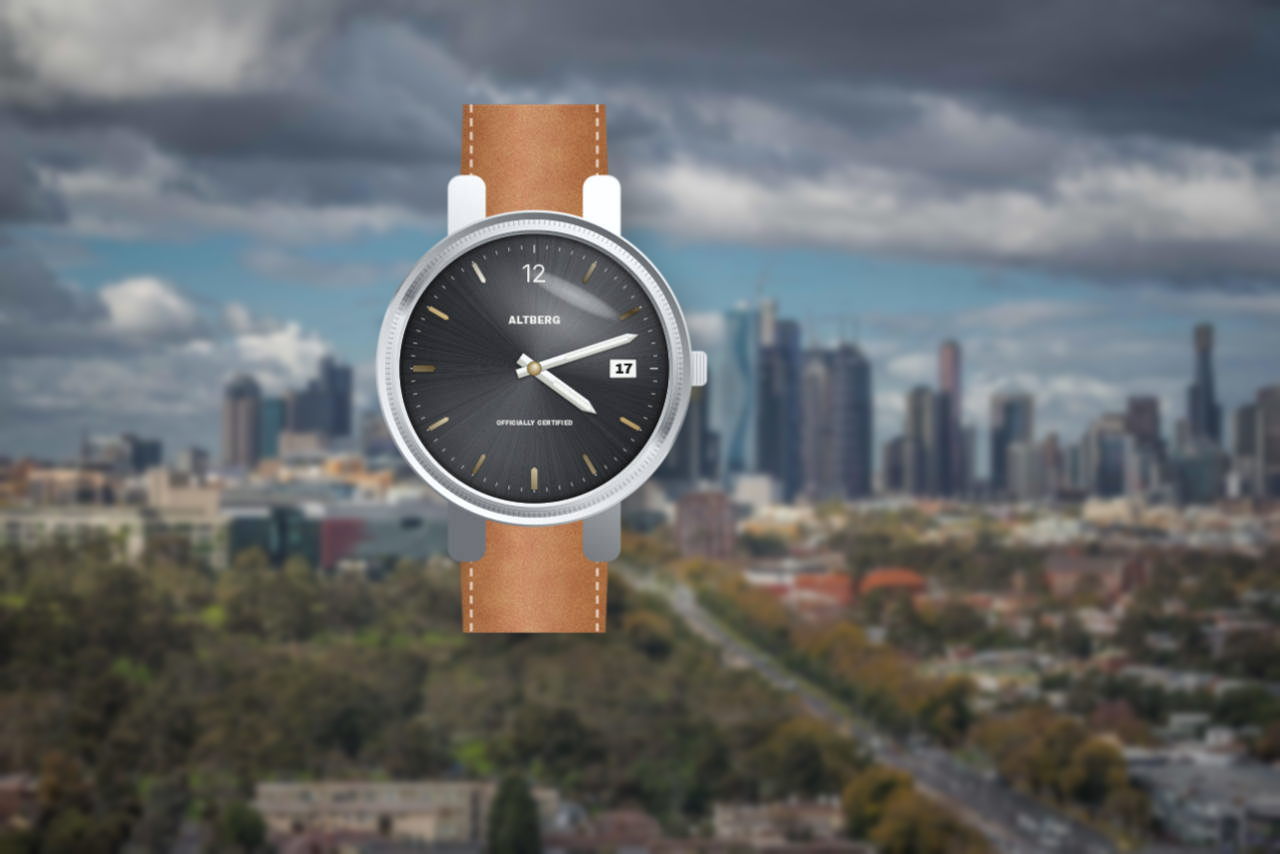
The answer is 4h12
